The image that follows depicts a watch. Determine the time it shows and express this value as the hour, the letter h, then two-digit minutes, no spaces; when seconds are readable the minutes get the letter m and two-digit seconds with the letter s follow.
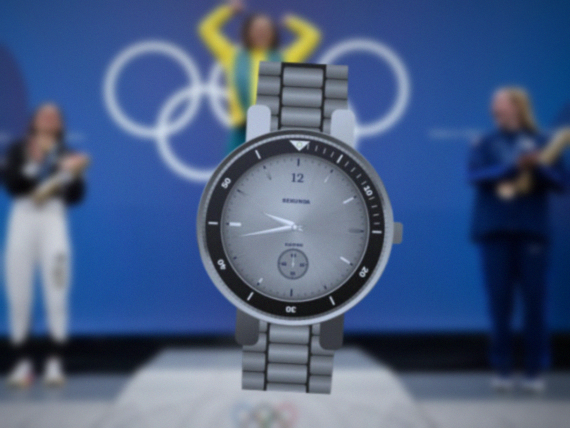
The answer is 9h43
